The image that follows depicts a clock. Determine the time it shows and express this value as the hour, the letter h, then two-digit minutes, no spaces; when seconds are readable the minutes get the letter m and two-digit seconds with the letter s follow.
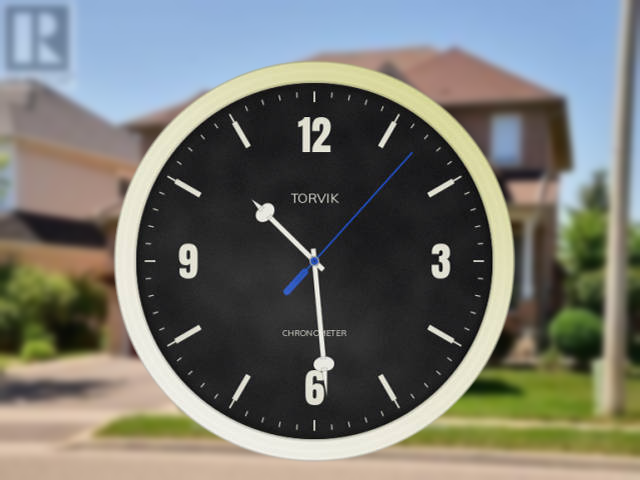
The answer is 10h29m07s
